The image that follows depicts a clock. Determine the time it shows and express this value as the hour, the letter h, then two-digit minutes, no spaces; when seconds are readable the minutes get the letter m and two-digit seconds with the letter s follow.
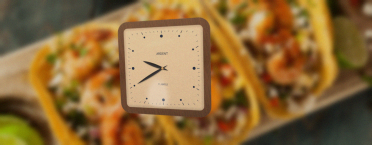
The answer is 9h40
